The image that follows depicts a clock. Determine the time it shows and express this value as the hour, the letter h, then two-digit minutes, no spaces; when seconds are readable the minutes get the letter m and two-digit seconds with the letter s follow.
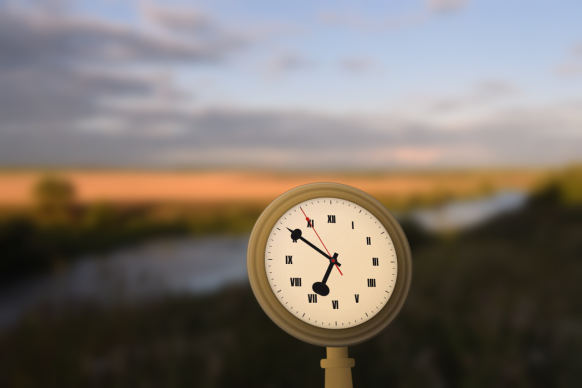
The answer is 6h50m55s
